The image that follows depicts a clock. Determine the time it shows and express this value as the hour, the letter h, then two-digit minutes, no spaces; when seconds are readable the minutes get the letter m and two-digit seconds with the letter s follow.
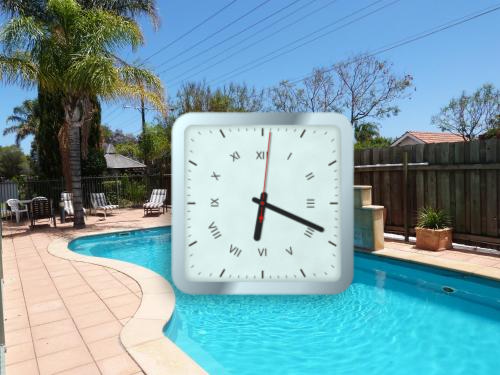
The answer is 6h19m01s
